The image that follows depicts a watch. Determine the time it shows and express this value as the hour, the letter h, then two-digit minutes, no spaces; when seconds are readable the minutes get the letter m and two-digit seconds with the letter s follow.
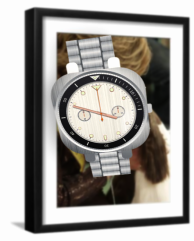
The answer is 3h49
